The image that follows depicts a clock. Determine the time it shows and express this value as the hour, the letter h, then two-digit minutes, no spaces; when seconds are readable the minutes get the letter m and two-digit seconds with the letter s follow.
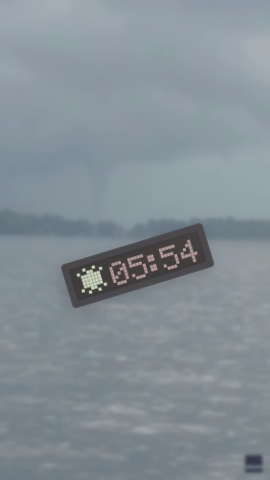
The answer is 5h54
